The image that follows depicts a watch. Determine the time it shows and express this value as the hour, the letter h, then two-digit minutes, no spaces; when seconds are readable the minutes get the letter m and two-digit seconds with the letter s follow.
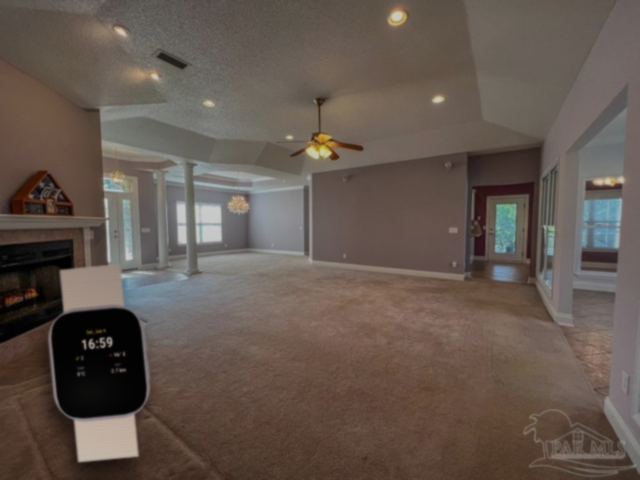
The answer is 16h59
